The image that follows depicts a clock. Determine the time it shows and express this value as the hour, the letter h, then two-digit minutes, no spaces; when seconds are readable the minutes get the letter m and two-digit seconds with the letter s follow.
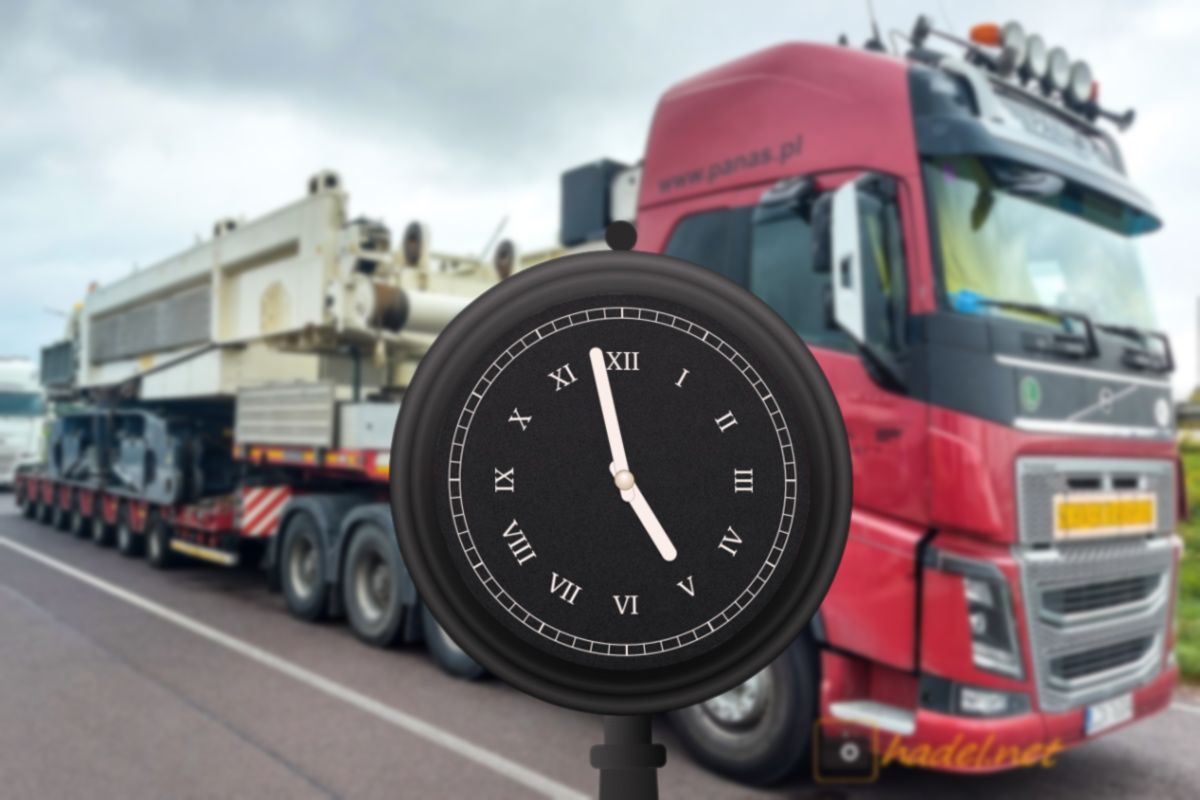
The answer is 4h58
